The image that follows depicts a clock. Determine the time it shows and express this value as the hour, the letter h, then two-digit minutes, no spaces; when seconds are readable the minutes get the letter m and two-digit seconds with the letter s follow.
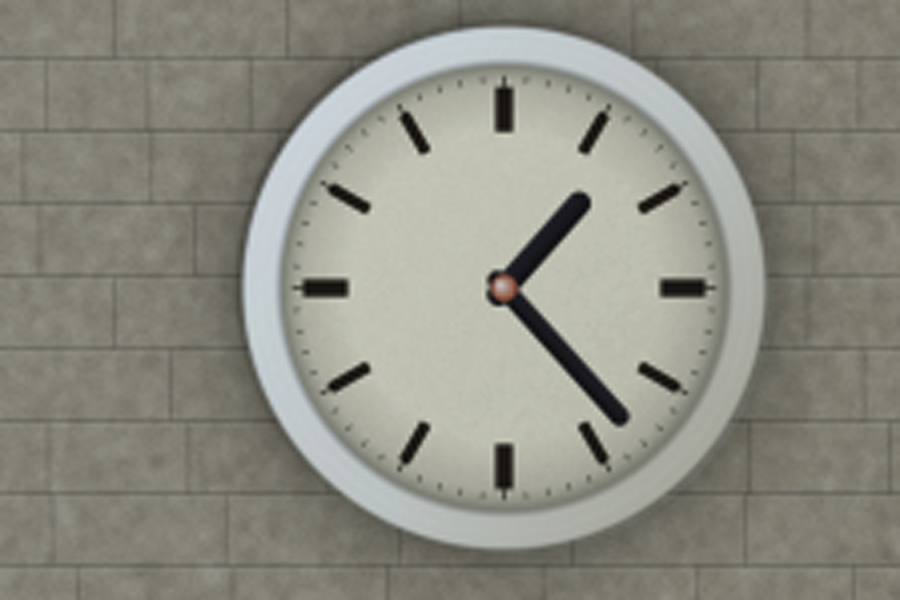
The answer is 1h23
